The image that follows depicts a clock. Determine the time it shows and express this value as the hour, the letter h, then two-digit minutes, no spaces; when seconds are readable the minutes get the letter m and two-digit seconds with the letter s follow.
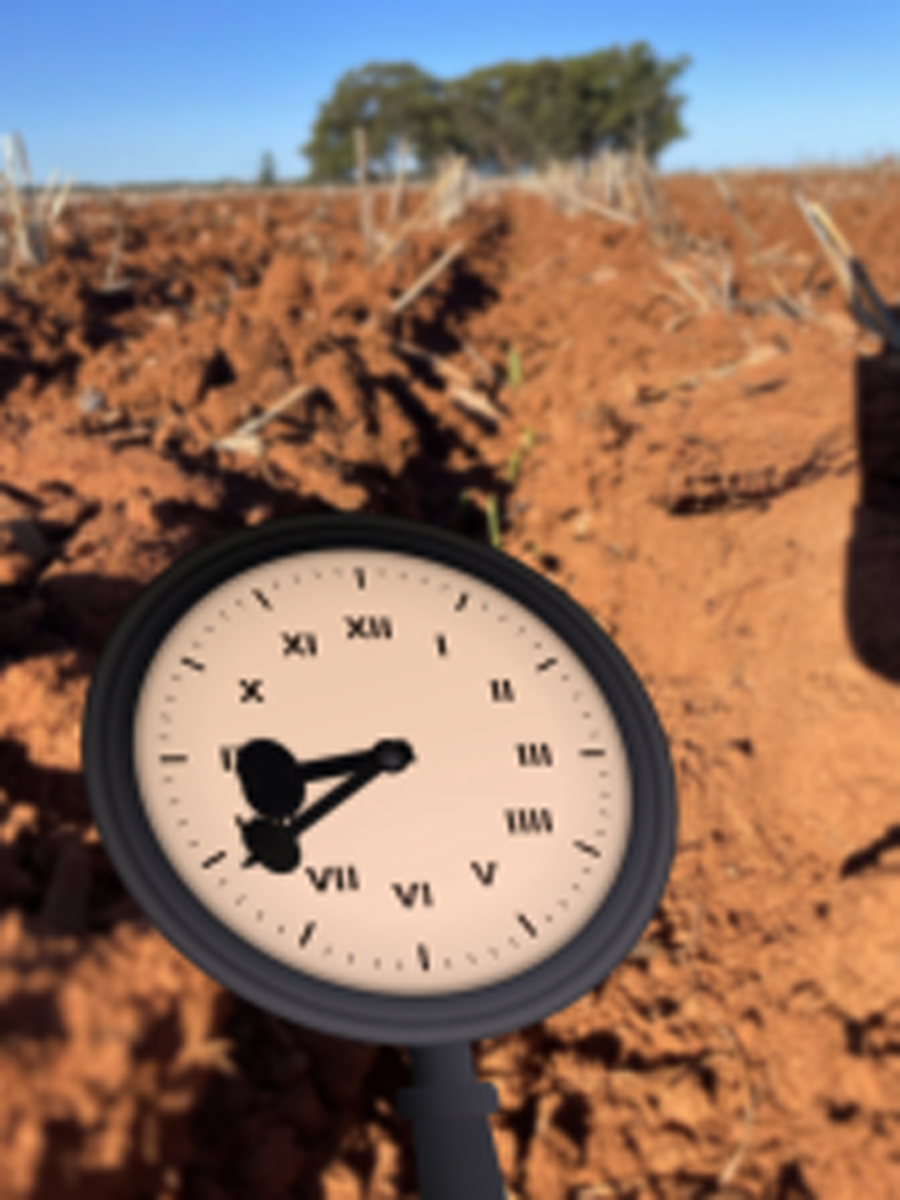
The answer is 8h39
